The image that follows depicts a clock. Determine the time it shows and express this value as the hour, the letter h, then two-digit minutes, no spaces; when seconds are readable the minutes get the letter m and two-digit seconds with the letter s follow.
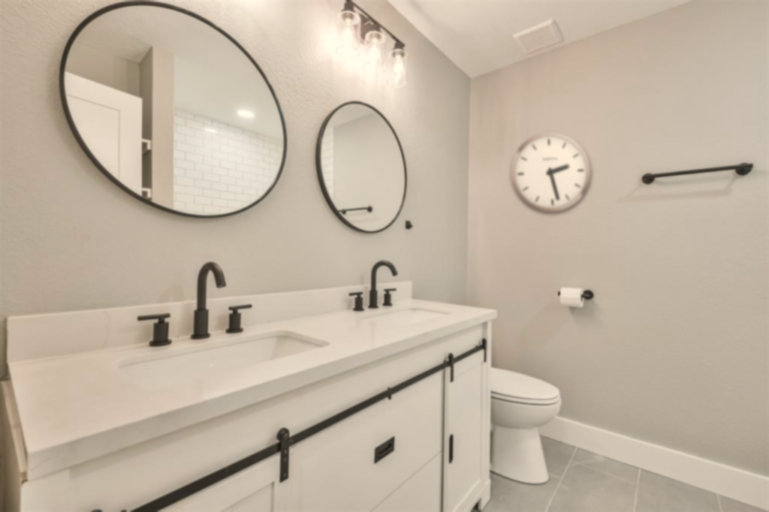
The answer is 2h28
